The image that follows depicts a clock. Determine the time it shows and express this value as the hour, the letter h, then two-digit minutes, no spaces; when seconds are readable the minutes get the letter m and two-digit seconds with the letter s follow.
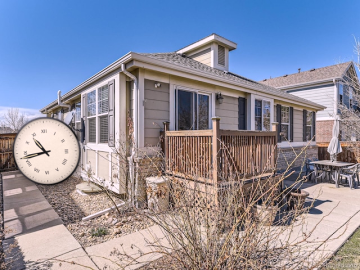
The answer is 10h43
